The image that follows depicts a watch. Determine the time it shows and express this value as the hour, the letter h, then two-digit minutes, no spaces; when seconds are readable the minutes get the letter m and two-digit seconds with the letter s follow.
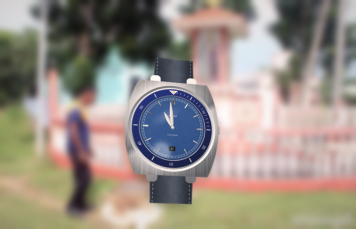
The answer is 10h59
